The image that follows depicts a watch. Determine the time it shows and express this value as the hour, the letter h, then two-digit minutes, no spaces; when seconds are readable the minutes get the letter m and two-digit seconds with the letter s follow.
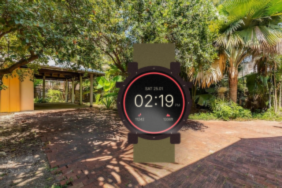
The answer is 2h19
